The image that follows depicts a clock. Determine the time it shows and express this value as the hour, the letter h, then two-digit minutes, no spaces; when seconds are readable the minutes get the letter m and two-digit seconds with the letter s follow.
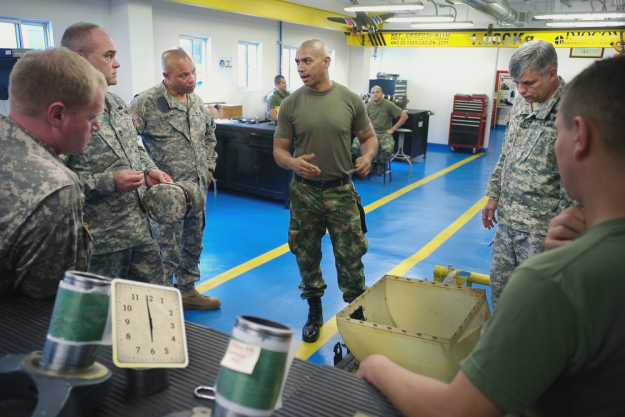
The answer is 5h59
